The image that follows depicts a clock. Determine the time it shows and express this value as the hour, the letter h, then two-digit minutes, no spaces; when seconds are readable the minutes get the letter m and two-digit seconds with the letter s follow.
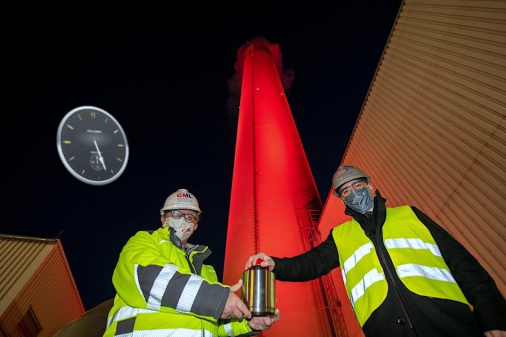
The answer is 5h27
